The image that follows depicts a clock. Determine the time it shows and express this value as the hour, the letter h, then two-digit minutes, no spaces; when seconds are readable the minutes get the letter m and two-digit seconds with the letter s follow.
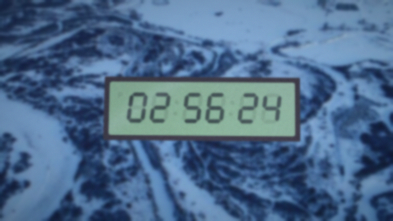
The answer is 2h56m24s
